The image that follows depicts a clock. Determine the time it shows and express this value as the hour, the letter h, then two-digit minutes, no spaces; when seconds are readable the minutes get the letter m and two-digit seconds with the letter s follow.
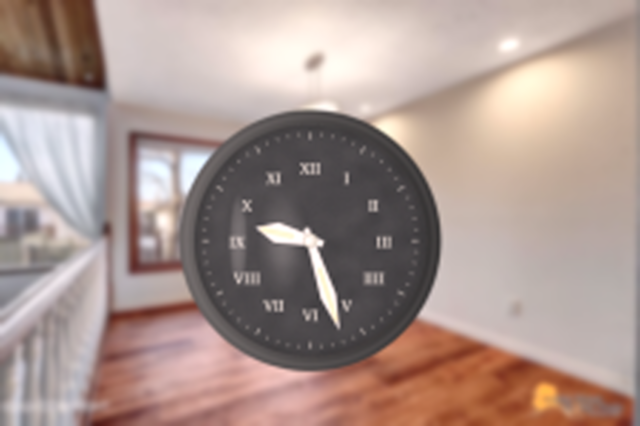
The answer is 9h27
